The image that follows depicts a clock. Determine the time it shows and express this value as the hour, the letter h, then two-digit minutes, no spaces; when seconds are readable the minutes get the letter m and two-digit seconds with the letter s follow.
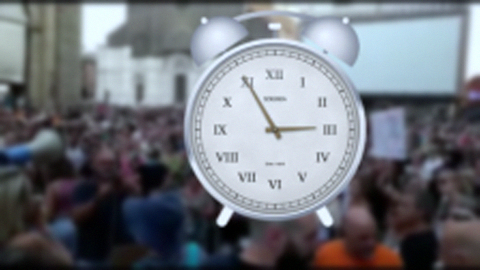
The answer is 2h55
